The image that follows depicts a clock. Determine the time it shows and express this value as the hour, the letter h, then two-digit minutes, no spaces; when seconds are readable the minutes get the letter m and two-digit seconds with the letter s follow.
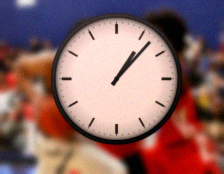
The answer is 1h07
